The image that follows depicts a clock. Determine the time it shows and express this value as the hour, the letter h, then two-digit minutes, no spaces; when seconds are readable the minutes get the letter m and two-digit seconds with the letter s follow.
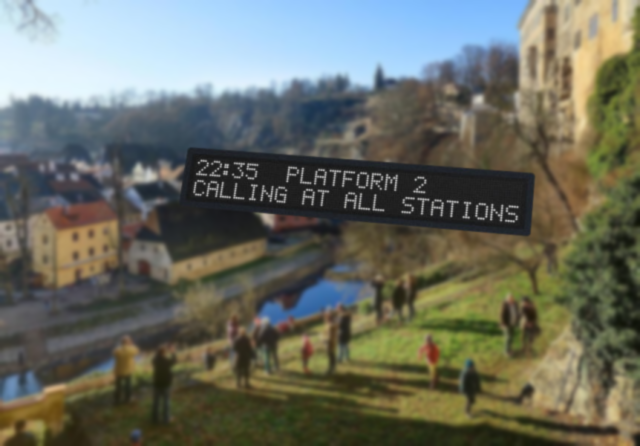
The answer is 22h35
